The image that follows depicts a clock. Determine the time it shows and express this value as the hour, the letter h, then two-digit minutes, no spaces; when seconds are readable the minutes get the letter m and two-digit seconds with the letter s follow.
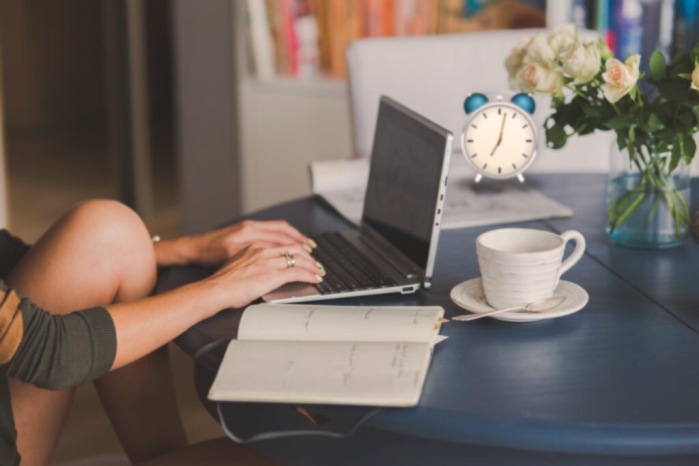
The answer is 7h02
